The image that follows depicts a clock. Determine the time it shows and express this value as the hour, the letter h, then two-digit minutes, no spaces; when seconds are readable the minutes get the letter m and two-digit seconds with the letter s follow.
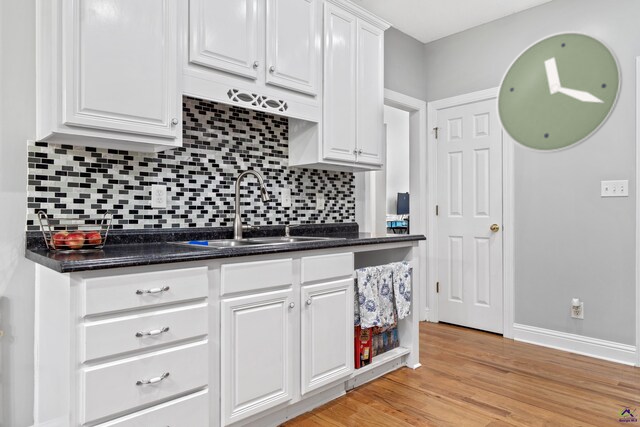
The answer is 11h18
